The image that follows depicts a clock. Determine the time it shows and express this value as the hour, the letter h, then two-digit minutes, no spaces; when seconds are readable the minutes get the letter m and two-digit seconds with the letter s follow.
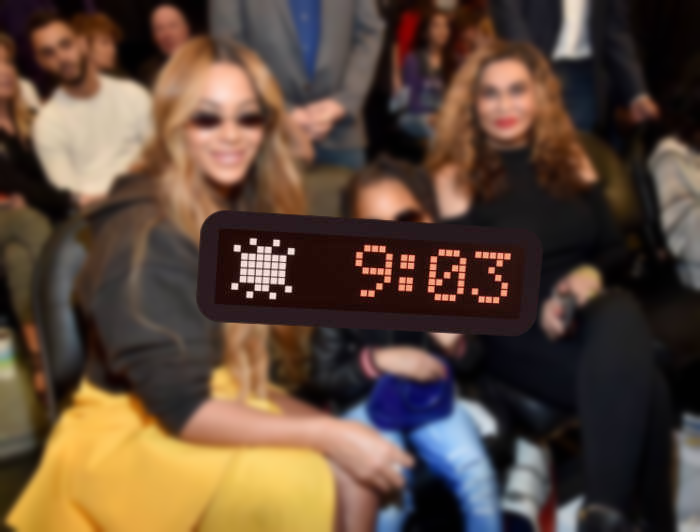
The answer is 9h03
